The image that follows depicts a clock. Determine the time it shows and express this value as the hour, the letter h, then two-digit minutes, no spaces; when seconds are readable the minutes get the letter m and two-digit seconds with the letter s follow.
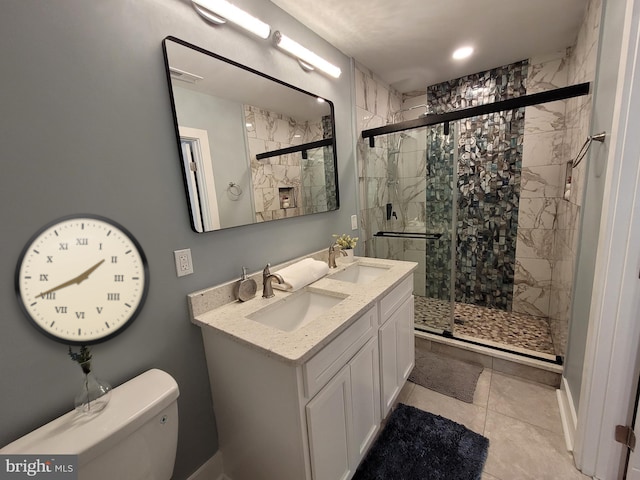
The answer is 1h41
